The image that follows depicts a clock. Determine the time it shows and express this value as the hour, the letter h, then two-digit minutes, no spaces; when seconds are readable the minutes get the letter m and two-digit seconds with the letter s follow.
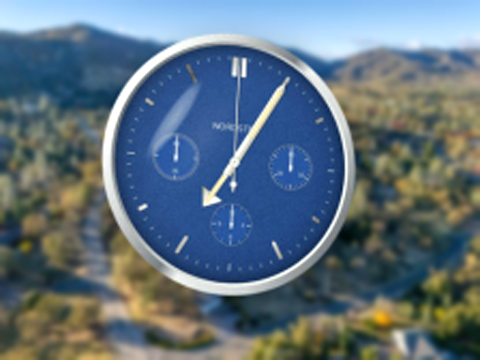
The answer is 7h05
